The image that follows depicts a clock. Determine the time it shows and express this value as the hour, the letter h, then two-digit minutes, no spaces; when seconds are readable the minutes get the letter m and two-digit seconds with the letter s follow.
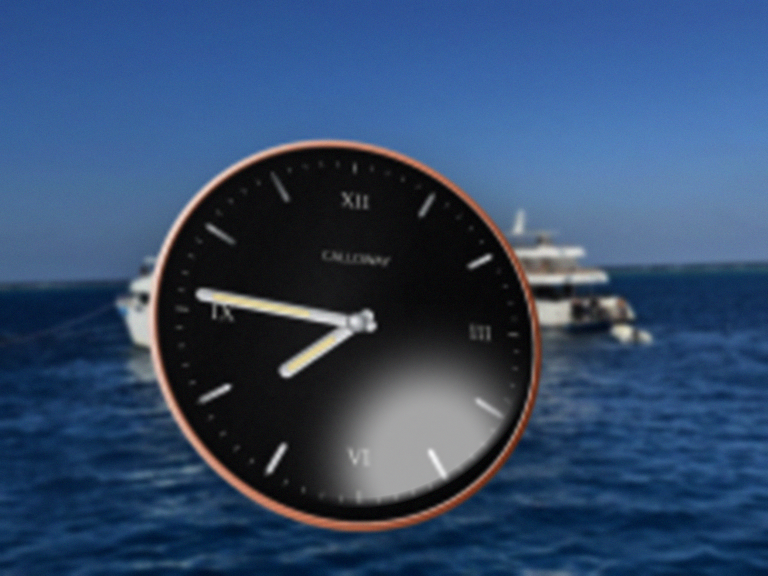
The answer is 7h46
